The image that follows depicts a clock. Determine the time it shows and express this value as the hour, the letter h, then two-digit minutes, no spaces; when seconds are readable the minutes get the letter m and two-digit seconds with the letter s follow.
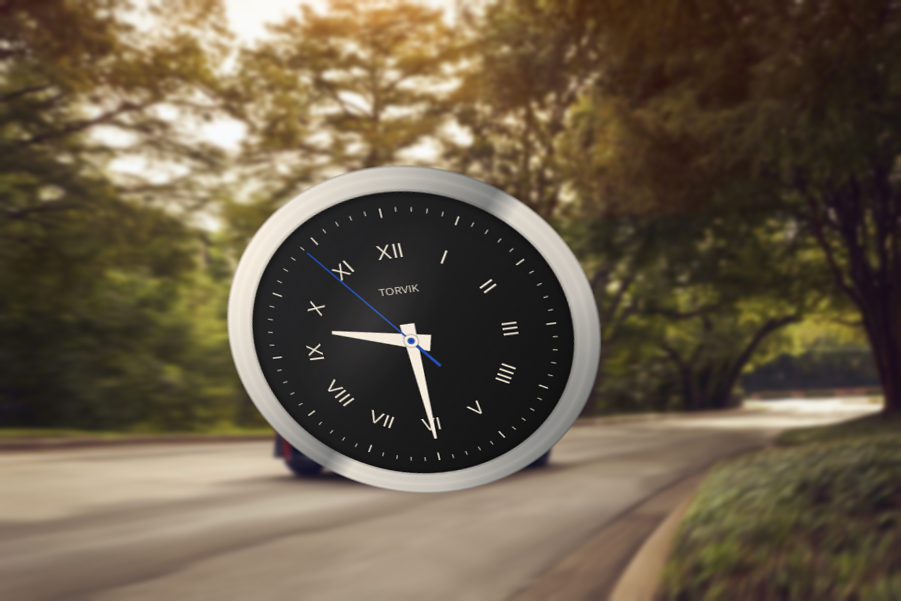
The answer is 9h29m54s
